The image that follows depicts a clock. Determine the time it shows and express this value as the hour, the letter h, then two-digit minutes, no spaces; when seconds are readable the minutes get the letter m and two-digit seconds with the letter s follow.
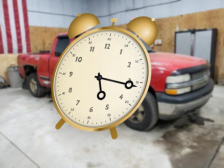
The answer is 5h16
